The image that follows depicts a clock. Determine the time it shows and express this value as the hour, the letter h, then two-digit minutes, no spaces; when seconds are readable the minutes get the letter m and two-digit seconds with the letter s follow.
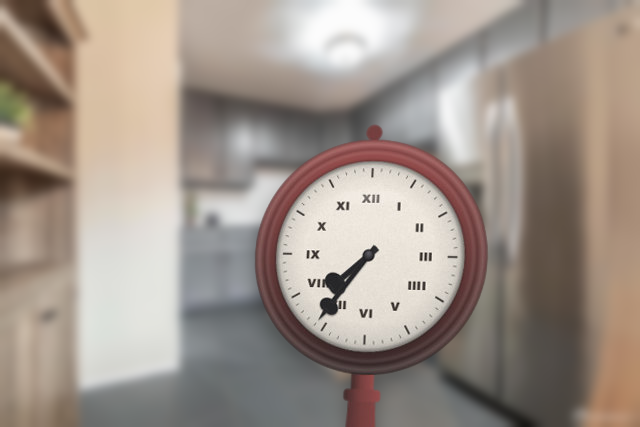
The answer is 7h36
